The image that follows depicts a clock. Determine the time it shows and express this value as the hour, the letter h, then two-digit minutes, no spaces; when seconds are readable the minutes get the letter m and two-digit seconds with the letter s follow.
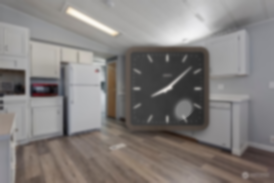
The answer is 8h08
